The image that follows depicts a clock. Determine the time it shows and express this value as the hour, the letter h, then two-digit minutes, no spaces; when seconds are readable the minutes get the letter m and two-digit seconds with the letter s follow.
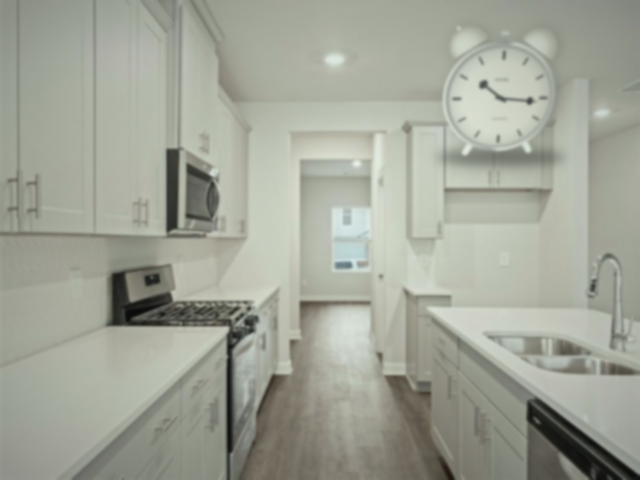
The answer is 10h16
